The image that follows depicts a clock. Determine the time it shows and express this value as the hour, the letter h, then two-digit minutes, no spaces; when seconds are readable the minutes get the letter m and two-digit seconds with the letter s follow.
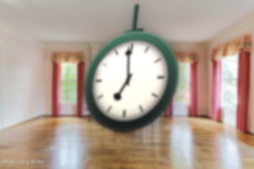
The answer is 6h59
